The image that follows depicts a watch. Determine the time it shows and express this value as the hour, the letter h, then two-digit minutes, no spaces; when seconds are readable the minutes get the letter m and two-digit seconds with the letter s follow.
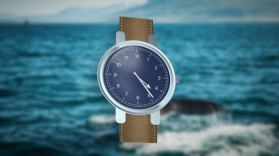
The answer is 4h24
